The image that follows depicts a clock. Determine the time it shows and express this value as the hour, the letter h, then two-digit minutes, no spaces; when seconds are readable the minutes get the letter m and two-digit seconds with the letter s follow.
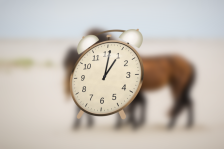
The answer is 1h01
